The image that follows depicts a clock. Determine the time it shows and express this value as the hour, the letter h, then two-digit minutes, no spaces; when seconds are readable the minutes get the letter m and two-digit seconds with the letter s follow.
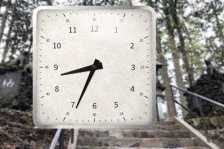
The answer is 8h34
